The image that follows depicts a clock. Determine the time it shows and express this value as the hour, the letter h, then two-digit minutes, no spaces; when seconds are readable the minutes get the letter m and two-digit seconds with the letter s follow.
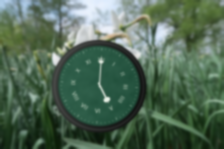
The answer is 5h00
